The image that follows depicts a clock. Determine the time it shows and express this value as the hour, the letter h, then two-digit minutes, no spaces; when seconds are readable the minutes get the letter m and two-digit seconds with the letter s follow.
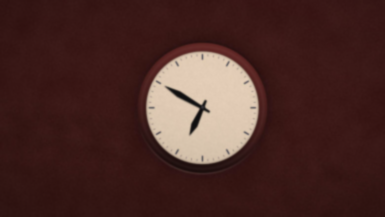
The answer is 6h50
